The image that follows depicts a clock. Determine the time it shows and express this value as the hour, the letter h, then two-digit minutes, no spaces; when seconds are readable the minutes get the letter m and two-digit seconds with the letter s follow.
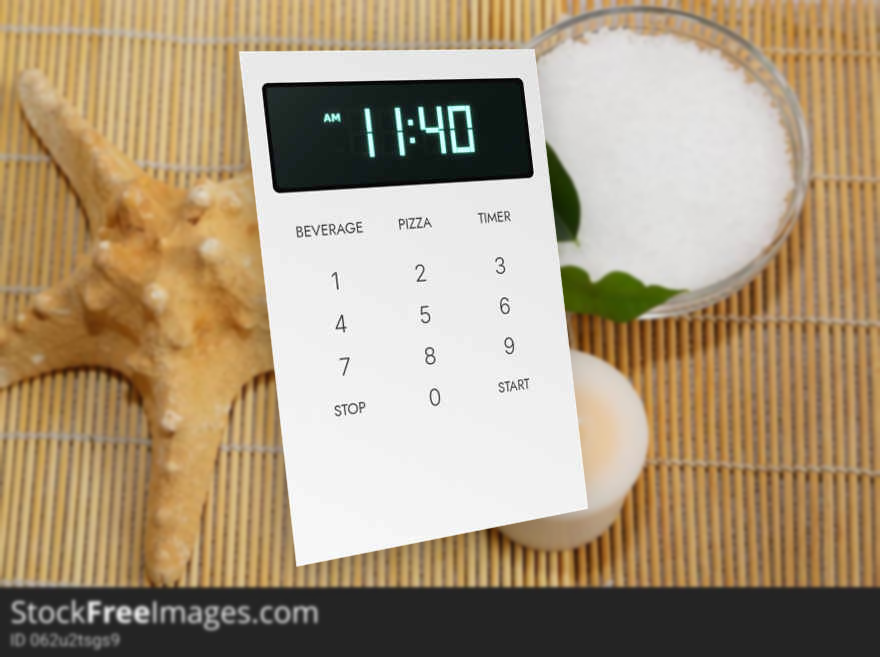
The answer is 11h40
